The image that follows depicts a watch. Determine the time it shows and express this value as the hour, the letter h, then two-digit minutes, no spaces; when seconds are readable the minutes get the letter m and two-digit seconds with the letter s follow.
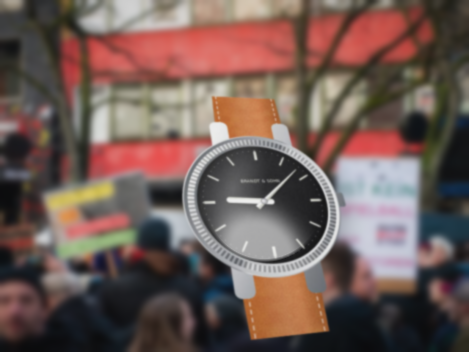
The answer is 9h08
